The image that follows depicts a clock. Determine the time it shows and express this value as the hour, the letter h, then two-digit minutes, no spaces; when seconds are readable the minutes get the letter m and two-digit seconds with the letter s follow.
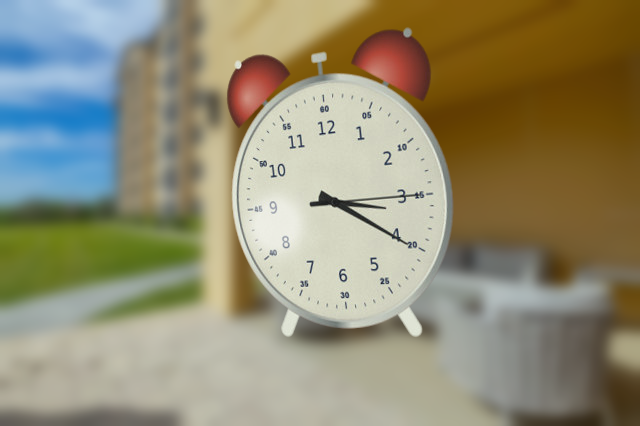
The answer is 3h20m15s
